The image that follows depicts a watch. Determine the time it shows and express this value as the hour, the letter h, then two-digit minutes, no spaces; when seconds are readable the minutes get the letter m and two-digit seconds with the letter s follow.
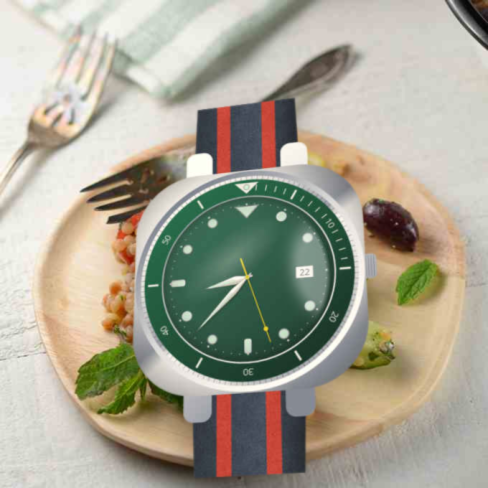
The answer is 8h37m27s
